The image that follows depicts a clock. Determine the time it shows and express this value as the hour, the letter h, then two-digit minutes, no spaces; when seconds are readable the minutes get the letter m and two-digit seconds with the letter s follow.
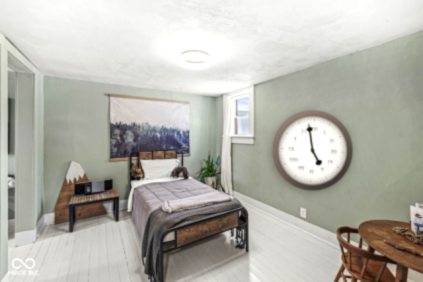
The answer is 4h58
